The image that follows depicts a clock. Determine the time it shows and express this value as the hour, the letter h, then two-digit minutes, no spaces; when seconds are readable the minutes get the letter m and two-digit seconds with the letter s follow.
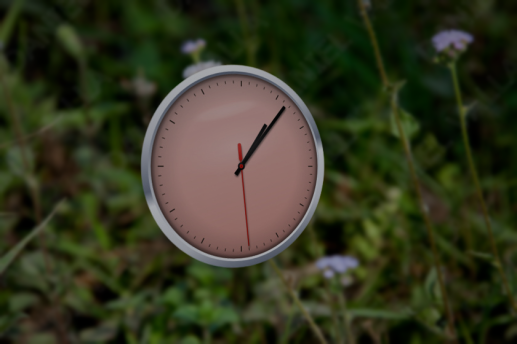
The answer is 1h06m29s
